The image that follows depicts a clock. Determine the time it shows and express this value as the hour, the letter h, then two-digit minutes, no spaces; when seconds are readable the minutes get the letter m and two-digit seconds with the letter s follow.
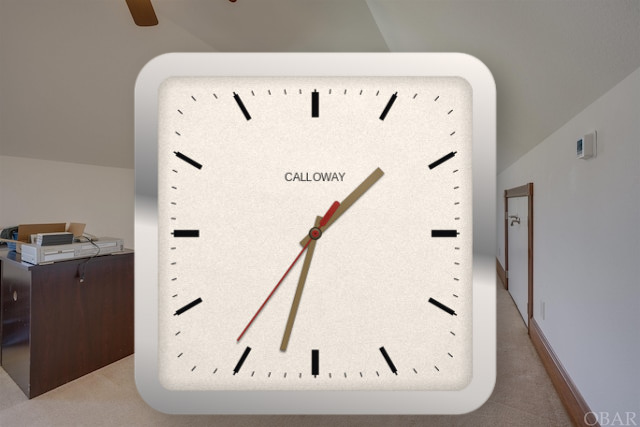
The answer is 1h32m36s
